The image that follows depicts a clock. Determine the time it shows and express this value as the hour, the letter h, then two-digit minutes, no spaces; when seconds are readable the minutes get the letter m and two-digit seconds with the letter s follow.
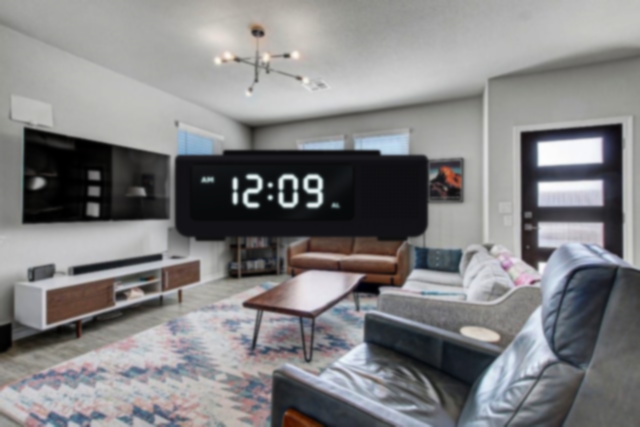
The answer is 12h09
